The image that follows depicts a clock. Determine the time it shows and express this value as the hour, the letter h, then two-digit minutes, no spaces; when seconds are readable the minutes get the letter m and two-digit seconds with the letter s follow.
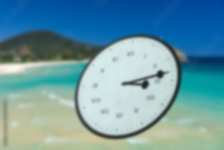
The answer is 3h13
